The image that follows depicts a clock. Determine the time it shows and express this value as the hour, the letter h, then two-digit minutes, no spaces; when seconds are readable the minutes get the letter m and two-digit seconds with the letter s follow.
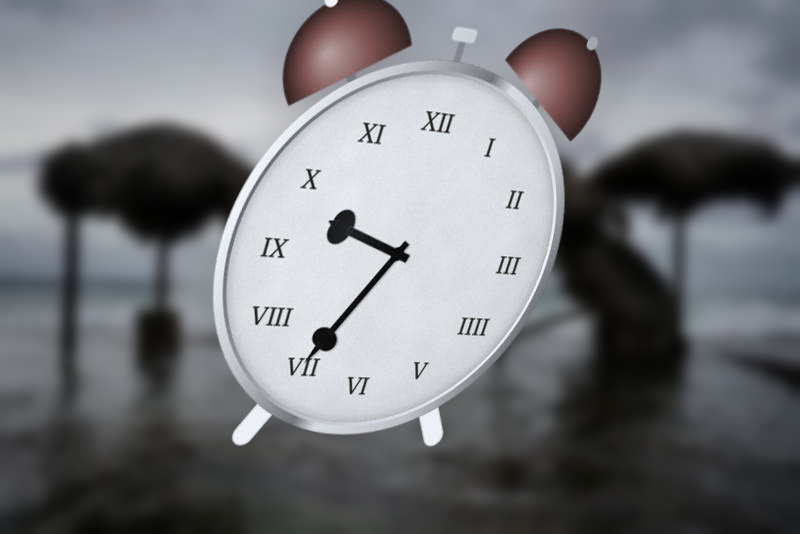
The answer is 9h35
